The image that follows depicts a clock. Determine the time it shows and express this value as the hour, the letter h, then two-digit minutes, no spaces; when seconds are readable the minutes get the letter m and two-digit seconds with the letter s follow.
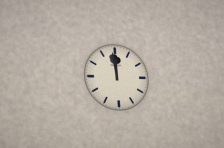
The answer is 11h59
